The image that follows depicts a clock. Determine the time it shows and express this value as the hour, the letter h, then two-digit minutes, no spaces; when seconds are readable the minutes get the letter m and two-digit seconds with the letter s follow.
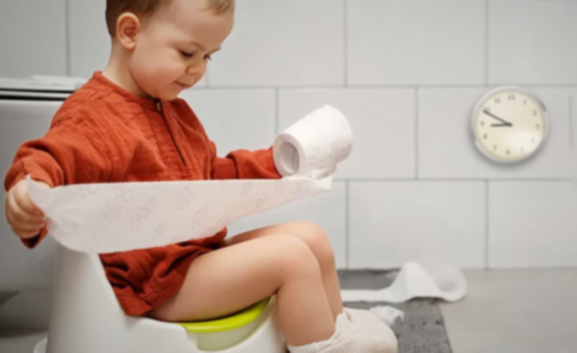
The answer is 8h49
